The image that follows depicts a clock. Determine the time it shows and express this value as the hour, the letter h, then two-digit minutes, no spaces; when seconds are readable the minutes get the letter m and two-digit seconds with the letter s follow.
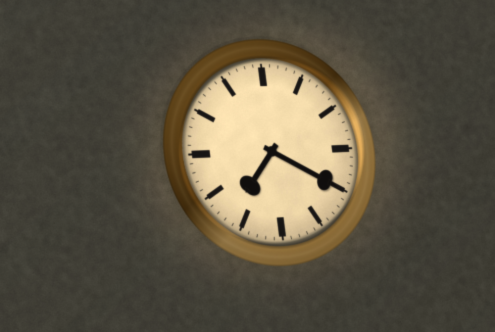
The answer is 7h20
